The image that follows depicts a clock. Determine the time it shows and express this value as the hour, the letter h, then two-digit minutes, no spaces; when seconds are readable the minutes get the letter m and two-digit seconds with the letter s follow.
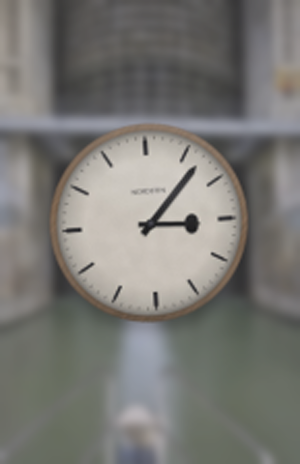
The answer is 3h07
